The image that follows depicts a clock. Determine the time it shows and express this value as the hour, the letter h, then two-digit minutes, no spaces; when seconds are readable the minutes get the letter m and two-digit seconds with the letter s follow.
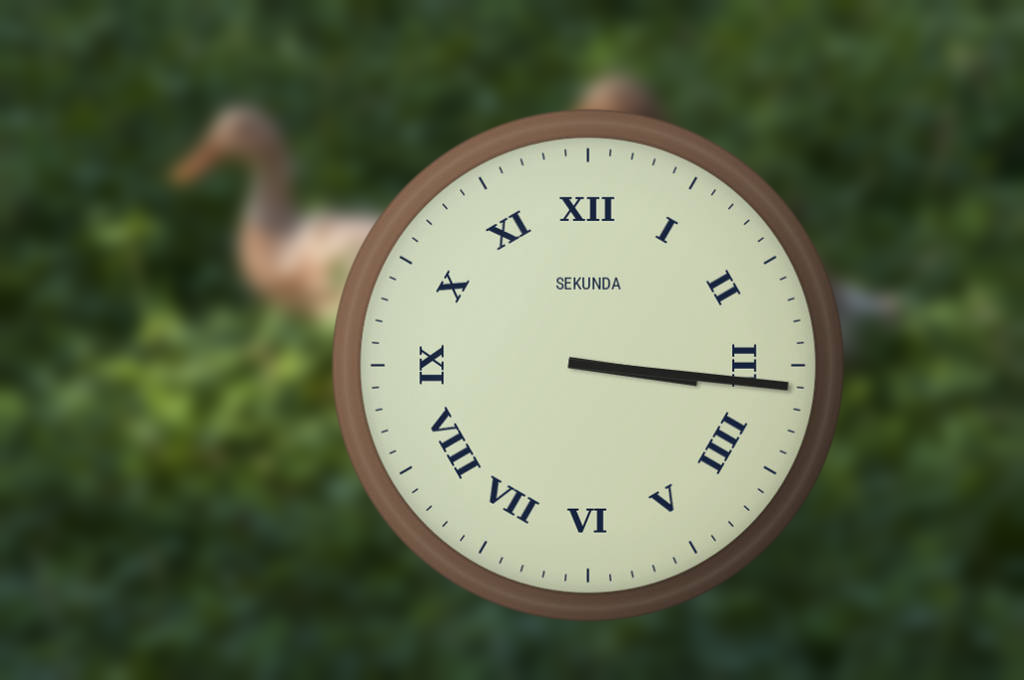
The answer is 3h16
